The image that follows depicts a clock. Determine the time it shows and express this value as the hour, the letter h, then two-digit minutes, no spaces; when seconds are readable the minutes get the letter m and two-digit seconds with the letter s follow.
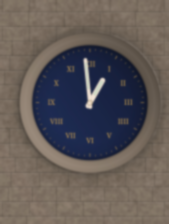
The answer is 12h59
